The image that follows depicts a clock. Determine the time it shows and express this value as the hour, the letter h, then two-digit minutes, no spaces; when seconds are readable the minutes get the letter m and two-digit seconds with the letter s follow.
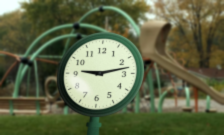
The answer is 9h13
